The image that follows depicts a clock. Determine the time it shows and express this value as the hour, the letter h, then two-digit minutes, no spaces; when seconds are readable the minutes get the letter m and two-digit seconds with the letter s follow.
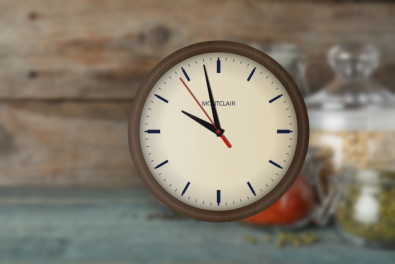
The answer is 9h57m54s
